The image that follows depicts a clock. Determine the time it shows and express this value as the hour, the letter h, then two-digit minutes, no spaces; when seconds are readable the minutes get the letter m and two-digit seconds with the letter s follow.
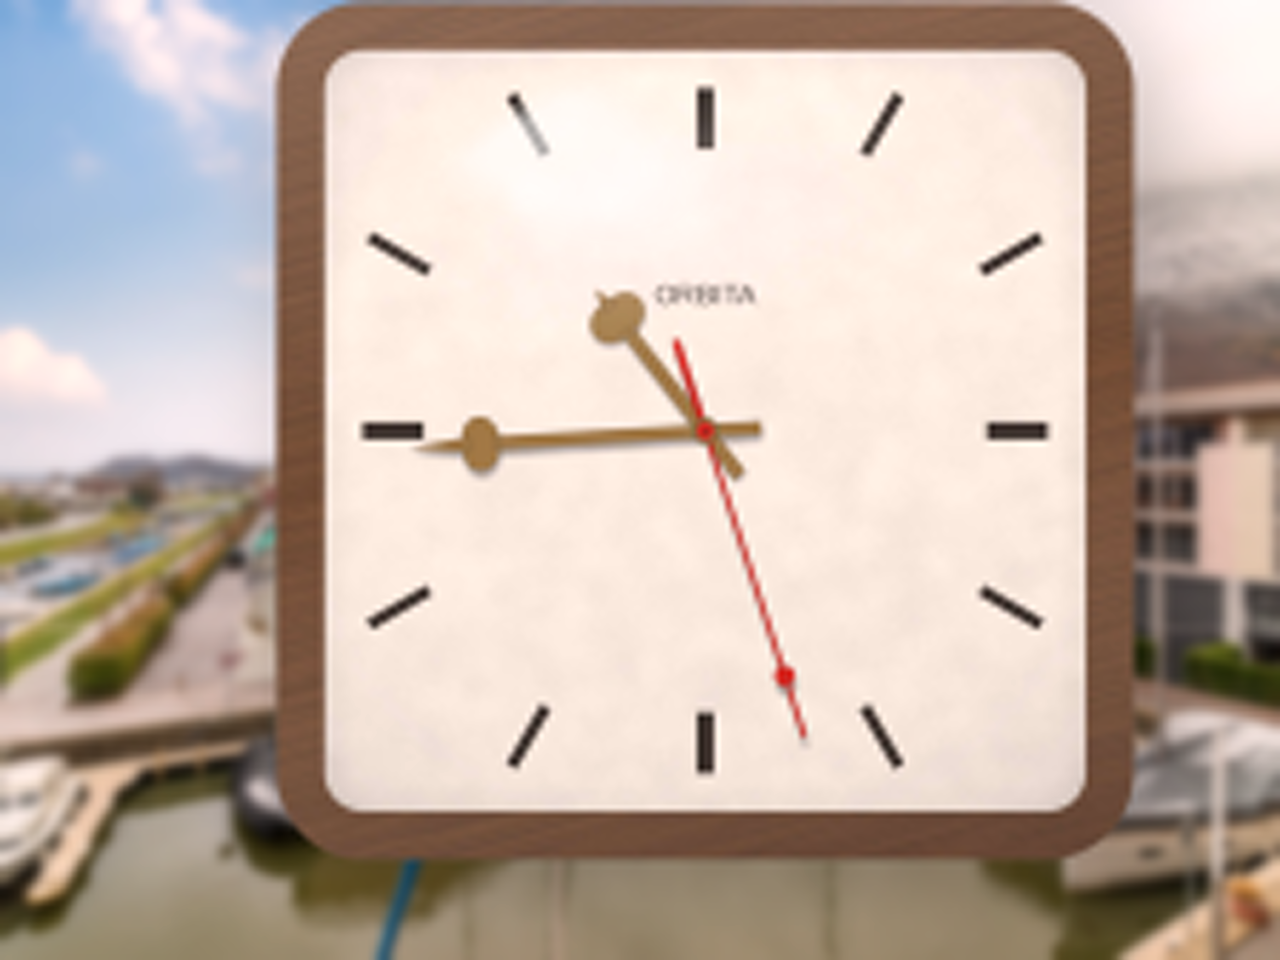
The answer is 10h44m27s
